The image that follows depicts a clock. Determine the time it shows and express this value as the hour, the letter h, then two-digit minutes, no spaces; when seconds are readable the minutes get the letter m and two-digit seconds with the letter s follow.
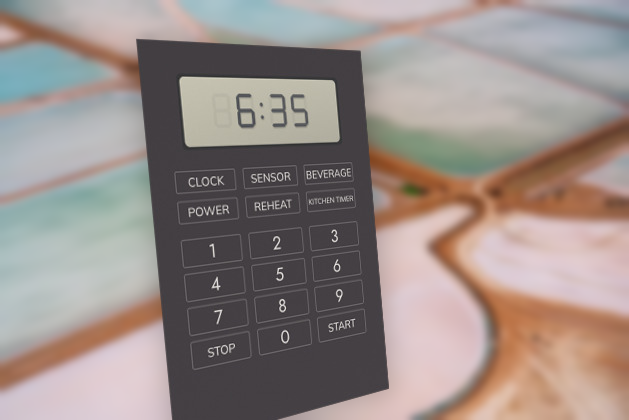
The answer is 6h35
